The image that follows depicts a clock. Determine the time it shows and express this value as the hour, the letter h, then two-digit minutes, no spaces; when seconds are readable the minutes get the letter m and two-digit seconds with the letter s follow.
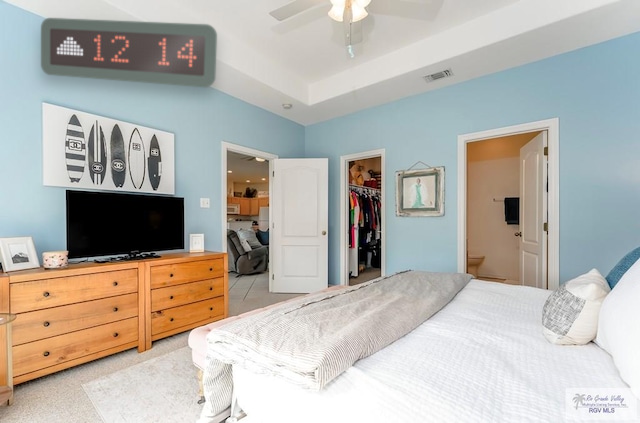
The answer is 12h14
